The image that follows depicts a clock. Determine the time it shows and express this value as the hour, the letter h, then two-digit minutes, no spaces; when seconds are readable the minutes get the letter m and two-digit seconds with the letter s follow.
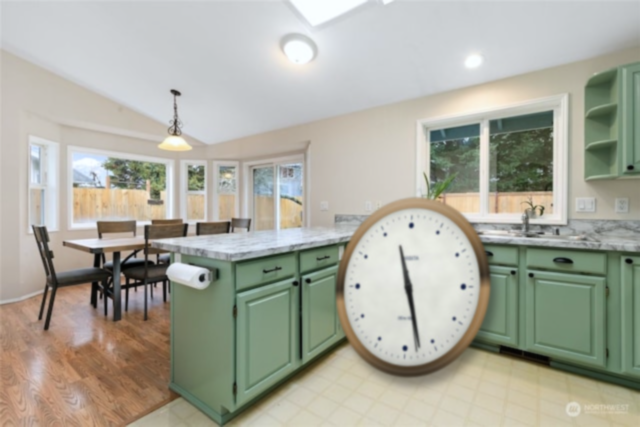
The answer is 11h27m28s
